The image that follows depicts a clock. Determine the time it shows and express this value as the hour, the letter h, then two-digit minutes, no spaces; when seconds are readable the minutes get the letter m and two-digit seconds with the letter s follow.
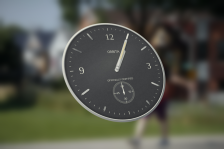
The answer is 1h05
